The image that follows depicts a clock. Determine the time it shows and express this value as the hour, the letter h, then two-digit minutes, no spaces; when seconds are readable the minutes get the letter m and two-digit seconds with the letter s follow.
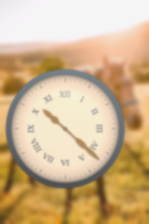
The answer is 10h22
